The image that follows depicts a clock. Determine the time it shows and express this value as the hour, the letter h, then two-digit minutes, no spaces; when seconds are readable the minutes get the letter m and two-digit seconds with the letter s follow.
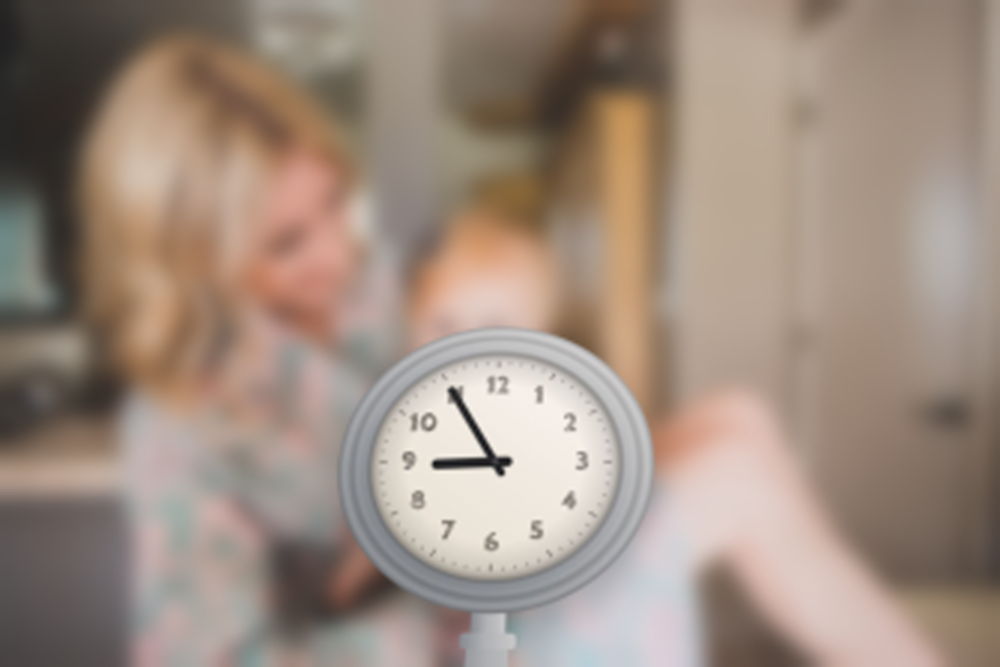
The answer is 8h55
